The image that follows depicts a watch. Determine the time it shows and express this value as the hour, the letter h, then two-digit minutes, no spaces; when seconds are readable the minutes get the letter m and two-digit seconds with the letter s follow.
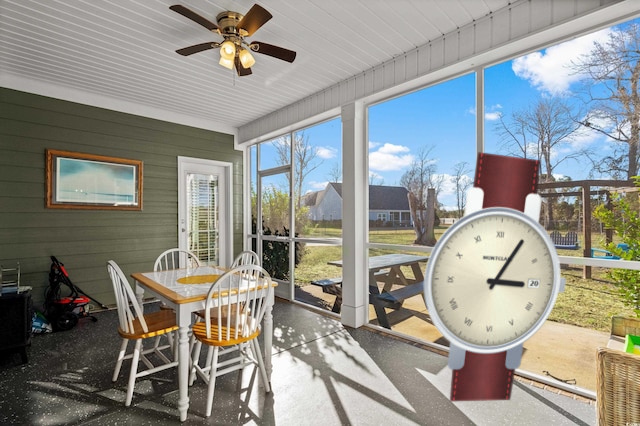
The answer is 3h05
